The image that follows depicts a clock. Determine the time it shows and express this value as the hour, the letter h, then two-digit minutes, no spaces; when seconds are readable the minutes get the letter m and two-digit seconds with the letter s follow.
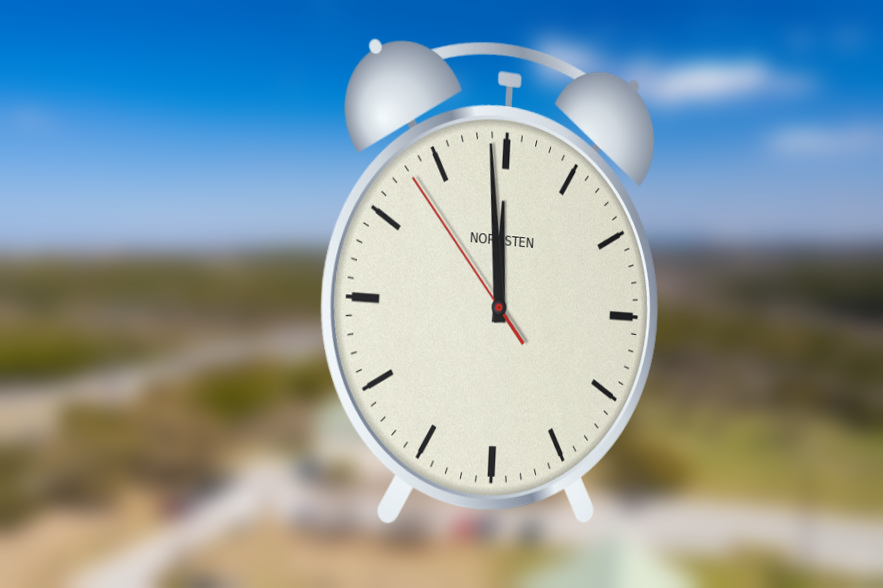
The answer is 11h58m53s
